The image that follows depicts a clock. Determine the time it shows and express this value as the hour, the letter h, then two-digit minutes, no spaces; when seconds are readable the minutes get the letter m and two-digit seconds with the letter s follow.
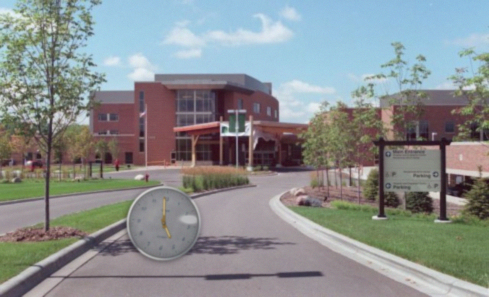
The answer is 4h59
